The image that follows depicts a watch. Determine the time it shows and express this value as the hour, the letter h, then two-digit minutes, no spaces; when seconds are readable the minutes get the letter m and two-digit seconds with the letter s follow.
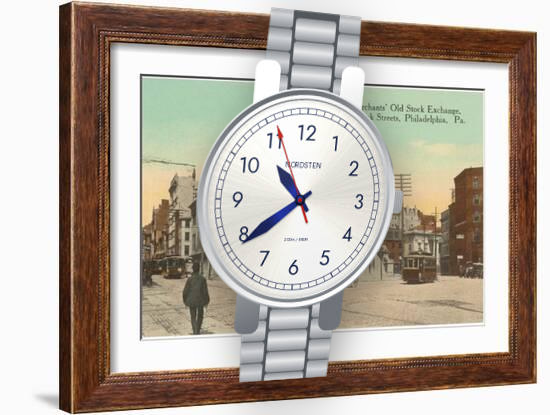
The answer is 10h38m56s
